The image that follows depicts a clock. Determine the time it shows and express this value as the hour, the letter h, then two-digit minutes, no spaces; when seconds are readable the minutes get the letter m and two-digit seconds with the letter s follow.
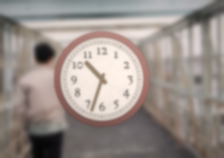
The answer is 10h33
